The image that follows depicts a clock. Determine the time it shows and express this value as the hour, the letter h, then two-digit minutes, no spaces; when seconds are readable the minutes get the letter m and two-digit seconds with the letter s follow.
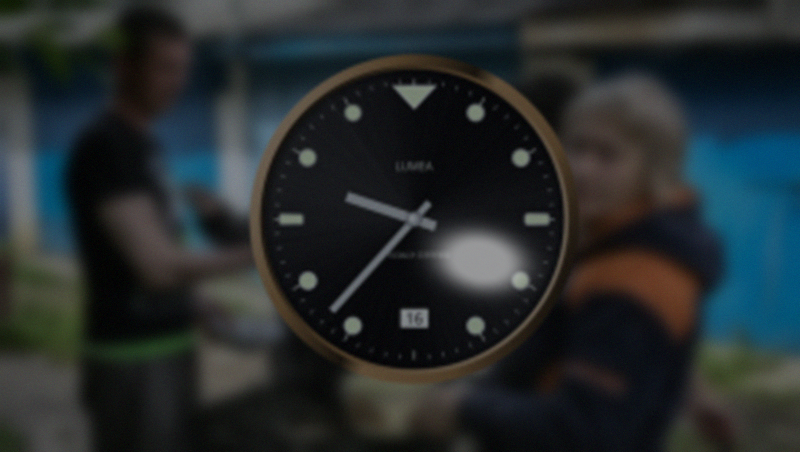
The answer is 9h37
